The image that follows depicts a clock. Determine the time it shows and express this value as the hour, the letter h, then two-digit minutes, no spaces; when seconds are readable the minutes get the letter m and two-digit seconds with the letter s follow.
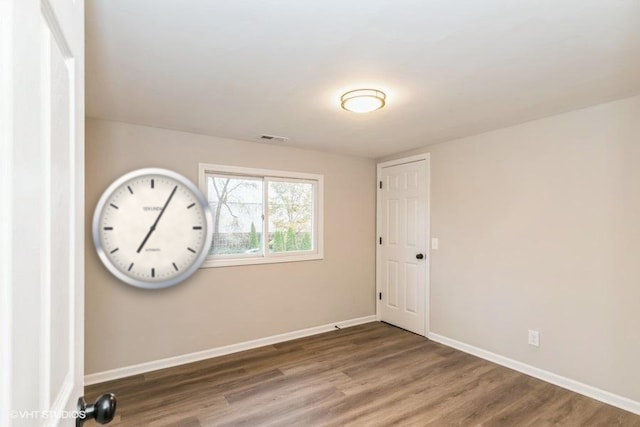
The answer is 7h05
